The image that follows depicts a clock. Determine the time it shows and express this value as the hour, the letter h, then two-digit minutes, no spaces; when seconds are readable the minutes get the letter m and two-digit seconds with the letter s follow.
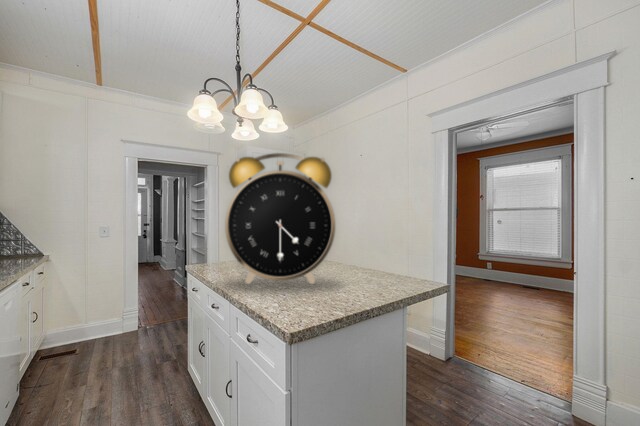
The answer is 4h30
